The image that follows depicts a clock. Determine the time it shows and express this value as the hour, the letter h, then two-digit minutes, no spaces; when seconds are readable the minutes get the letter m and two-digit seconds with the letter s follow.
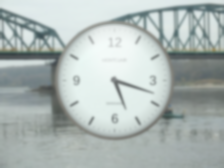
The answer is 5h18
